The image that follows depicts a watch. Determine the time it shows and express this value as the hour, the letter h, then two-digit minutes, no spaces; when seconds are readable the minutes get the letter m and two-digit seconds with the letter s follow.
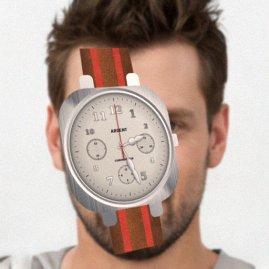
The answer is 2h27
